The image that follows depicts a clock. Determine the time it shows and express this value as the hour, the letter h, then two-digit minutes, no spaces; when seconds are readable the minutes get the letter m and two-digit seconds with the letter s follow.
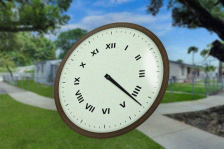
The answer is 4h22
